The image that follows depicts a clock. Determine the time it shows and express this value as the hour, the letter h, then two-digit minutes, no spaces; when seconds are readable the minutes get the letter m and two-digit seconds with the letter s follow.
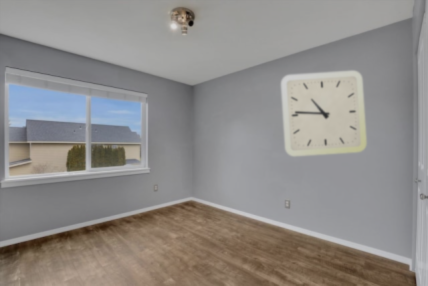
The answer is 10h46
